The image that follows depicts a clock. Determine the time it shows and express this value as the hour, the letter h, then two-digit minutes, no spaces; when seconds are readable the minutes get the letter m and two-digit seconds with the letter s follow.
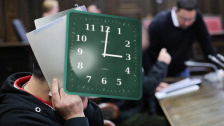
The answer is 3h01
